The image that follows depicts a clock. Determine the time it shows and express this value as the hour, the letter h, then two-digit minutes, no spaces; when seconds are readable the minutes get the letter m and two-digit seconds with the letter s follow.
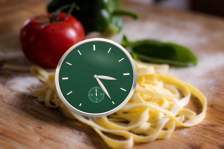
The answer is 3h25
